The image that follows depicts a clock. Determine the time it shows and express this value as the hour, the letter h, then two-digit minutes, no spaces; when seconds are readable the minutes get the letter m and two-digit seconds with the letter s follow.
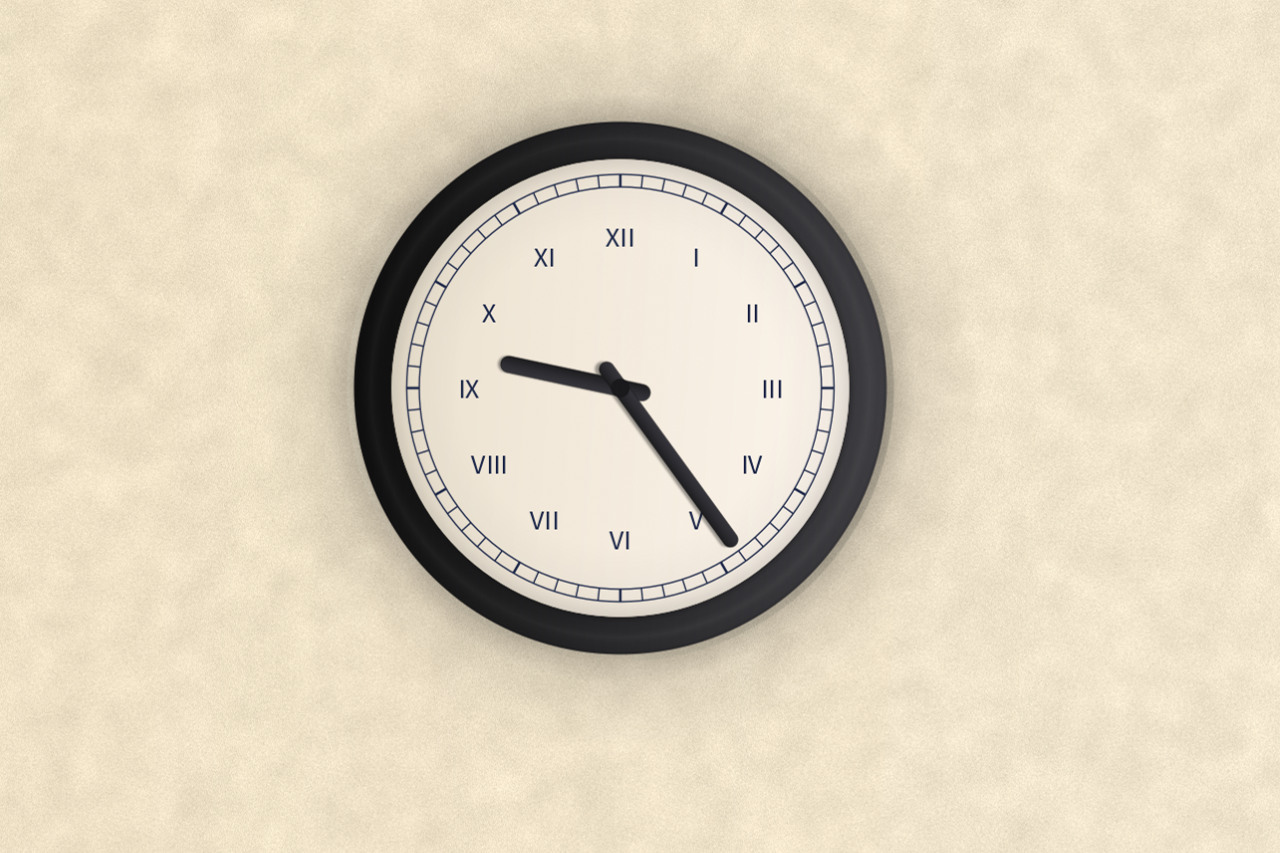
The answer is 9h24
